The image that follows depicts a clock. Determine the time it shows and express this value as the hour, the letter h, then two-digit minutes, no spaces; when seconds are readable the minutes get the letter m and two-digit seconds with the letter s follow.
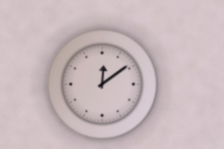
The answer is 12h09
